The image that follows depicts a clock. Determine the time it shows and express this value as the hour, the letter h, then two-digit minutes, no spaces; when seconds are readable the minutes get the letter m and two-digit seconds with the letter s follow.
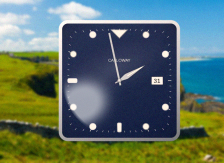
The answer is 1h58
